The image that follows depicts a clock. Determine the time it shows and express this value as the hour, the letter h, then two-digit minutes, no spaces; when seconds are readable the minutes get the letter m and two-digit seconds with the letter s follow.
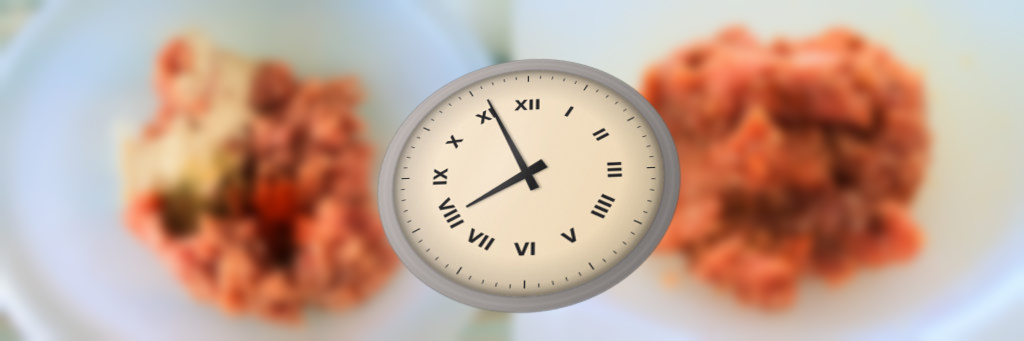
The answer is 7h56
